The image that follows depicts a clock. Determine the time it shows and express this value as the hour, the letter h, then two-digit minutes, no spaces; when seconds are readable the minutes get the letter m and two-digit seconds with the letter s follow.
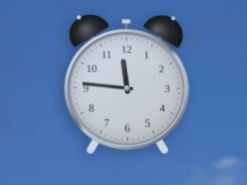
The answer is 11h46
